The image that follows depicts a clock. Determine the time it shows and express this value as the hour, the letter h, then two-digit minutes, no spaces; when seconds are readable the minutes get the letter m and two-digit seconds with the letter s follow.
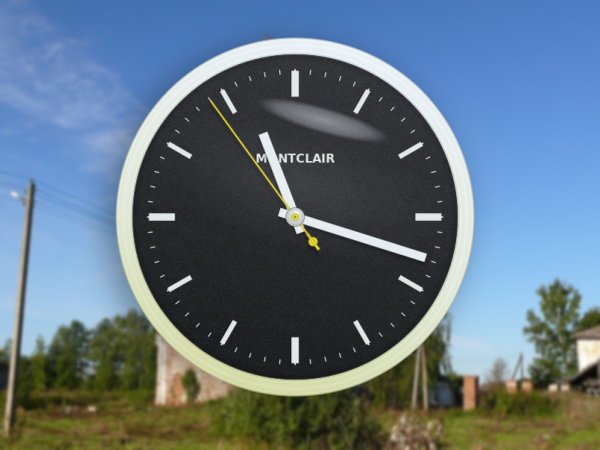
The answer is 11h17m54s
